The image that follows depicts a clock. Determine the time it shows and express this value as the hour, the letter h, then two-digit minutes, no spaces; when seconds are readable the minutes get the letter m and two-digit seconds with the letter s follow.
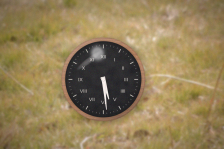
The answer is 5h29
